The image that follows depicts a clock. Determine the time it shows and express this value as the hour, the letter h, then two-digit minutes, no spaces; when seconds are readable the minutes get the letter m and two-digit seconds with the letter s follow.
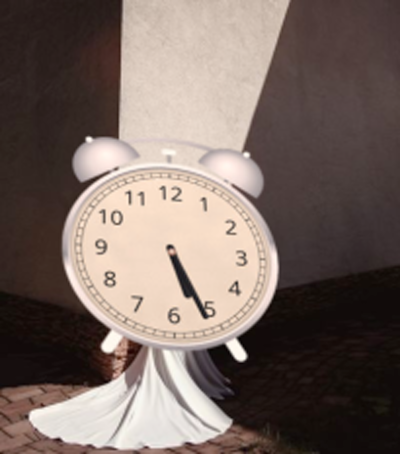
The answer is 5h26
